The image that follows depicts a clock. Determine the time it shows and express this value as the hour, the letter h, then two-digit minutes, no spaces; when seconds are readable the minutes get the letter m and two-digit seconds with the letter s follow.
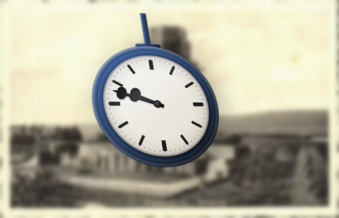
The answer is 9h48
